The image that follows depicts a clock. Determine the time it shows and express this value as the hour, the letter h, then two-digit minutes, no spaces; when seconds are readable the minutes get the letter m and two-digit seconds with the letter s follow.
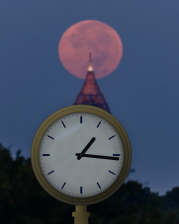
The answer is 1h16
